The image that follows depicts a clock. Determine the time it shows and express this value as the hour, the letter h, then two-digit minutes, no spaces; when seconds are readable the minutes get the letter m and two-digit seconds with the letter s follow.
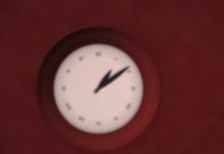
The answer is 1h09
